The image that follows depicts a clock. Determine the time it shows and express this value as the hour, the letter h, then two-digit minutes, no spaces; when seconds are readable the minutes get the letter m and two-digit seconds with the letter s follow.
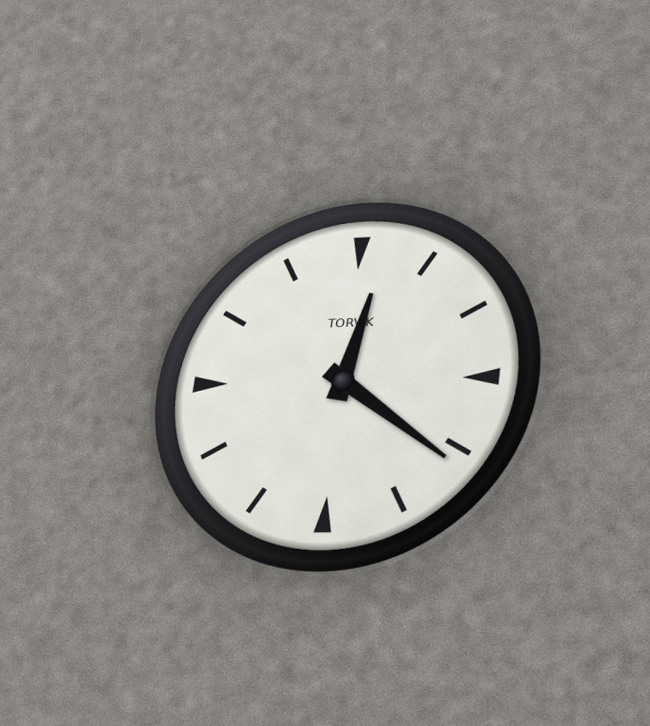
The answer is 12h21
